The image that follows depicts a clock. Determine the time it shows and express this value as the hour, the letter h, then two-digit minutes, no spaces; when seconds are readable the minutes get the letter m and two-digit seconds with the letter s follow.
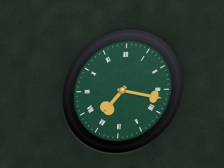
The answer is 7h17
